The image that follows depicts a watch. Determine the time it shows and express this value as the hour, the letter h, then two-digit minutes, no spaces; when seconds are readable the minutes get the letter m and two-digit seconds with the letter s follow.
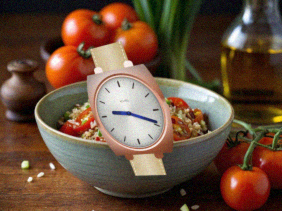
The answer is 9h19
